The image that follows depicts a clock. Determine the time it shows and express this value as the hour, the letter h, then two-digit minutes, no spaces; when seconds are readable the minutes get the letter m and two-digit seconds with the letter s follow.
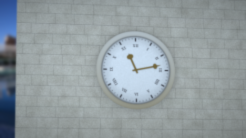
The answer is 11h13
